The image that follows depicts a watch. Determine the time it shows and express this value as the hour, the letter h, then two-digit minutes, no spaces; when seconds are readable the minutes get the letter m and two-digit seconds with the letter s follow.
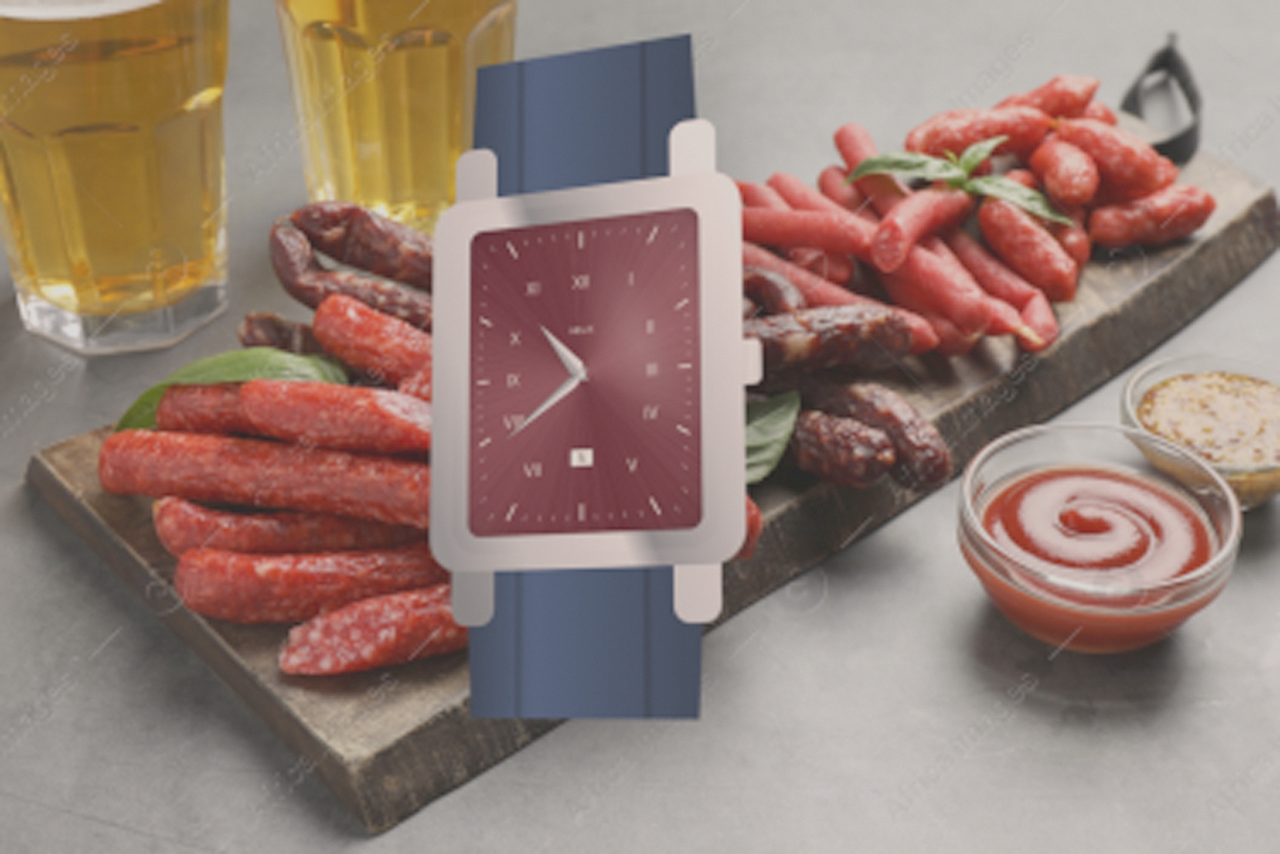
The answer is 10h39
